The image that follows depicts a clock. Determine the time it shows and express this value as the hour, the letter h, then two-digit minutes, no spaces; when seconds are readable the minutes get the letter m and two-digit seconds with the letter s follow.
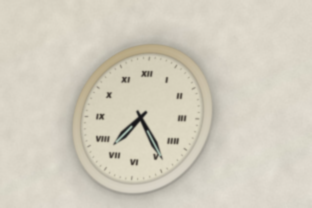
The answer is 7h24
